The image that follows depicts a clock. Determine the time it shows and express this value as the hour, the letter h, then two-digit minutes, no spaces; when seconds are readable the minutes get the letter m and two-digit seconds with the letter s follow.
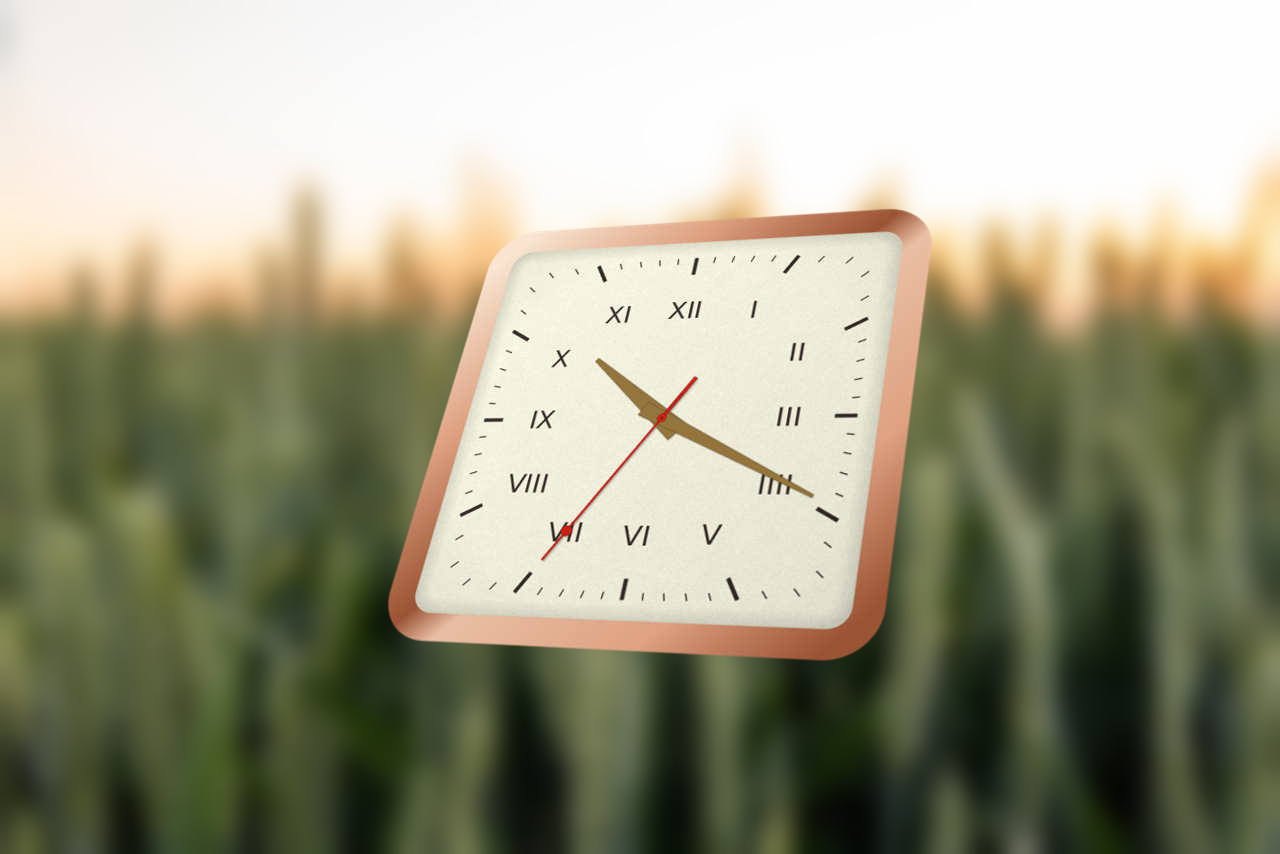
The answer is 10h19m35s
